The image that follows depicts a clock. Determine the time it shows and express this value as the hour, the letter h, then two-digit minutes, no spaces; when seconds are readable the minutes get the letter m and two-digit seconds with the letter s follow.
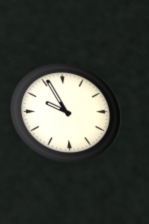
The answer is 9h56
